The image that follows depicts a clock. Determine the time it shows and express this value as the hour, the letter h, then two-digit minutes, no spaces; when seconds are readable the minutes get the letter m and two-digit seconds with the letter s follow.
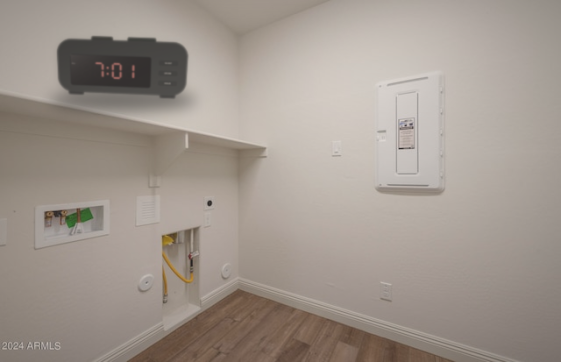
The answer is 7h01
